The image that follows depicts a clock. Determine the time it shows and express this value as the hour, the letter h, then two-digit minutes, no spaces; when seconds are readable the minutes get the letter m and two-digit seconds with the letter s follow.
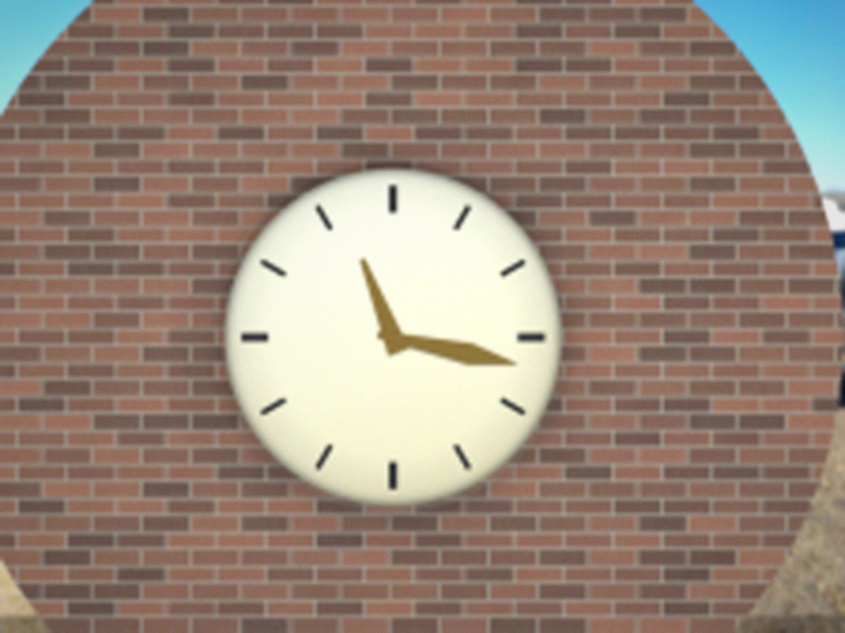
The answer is 11h17
